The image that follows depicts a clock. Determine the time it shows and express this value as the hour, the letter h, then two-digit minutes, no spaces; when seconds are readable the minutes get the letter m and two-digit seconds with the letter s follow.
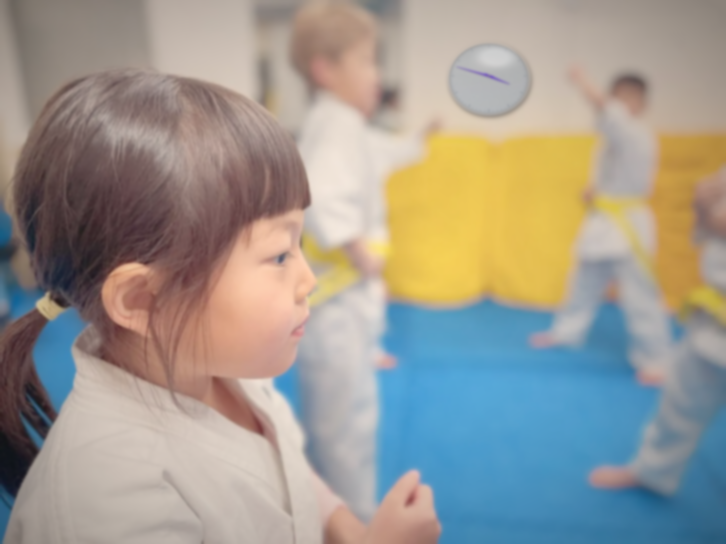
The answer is 3h48
